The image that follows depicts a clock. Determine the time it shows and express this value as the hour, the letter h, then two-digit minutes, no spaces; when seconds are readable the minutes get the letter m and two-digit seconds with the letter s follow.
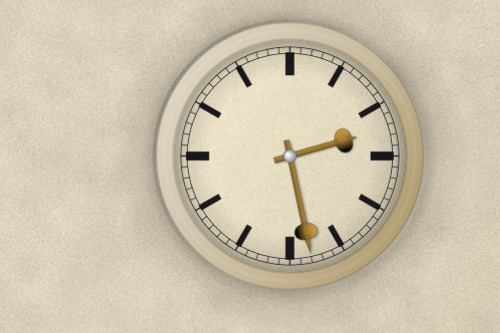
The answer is 2h28
